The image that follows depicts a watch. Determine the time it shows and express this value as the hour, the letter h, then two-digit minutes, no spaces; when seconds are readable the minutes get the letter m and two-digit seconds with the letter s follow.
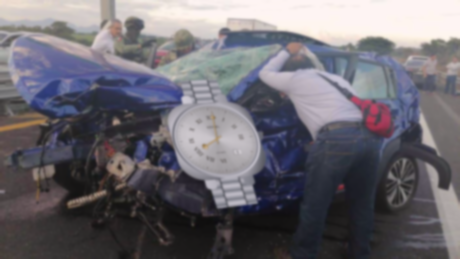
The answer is 8h01
